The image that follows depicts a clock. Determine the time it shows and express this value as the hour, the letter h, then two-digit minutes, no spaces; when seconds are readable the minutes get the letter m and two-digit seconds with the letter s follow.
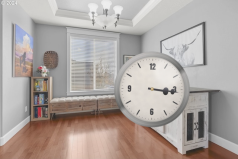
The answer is 3h16
